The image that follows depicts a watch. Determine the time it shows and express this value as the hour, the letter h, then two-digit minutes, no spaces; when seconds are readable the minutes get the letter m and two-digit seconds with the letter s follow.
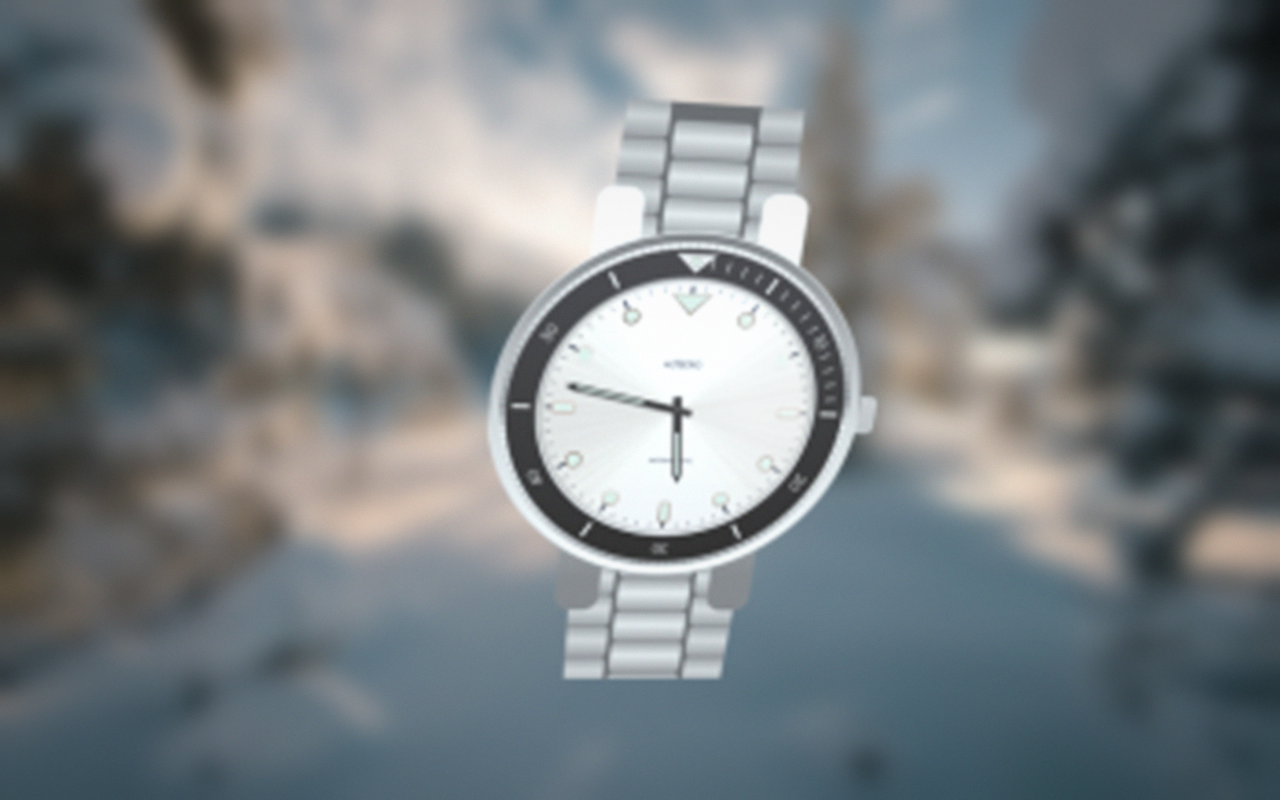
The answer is 5h47
